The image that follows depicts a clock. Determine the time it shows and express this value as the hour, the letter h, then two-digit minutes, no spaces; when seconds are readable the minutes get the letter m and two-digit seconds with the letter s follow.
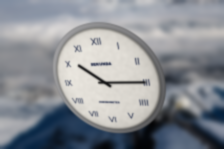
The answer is 10h15
